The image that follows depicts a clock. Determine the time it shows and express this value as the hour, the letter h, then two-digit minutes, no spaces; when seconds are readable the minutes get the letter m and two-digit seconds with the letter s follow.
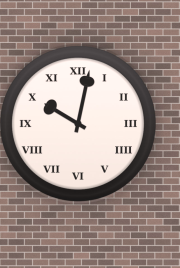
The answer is 10h02
